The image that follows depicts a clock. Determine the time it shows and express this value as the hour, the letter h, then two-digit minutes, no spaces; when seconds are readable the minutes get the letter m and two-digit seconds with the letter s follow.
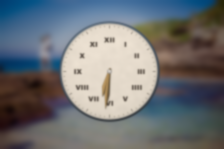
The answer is 6h31
